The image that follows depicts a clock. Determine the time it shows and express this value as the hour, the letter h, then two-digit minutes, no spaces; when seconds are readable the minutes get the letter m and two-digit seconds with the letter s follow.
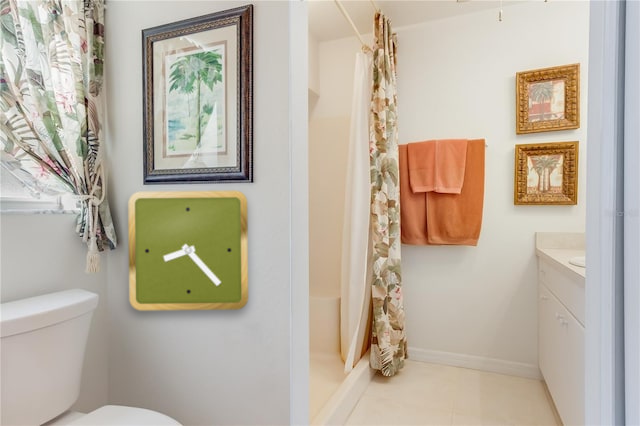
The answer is 8h23
